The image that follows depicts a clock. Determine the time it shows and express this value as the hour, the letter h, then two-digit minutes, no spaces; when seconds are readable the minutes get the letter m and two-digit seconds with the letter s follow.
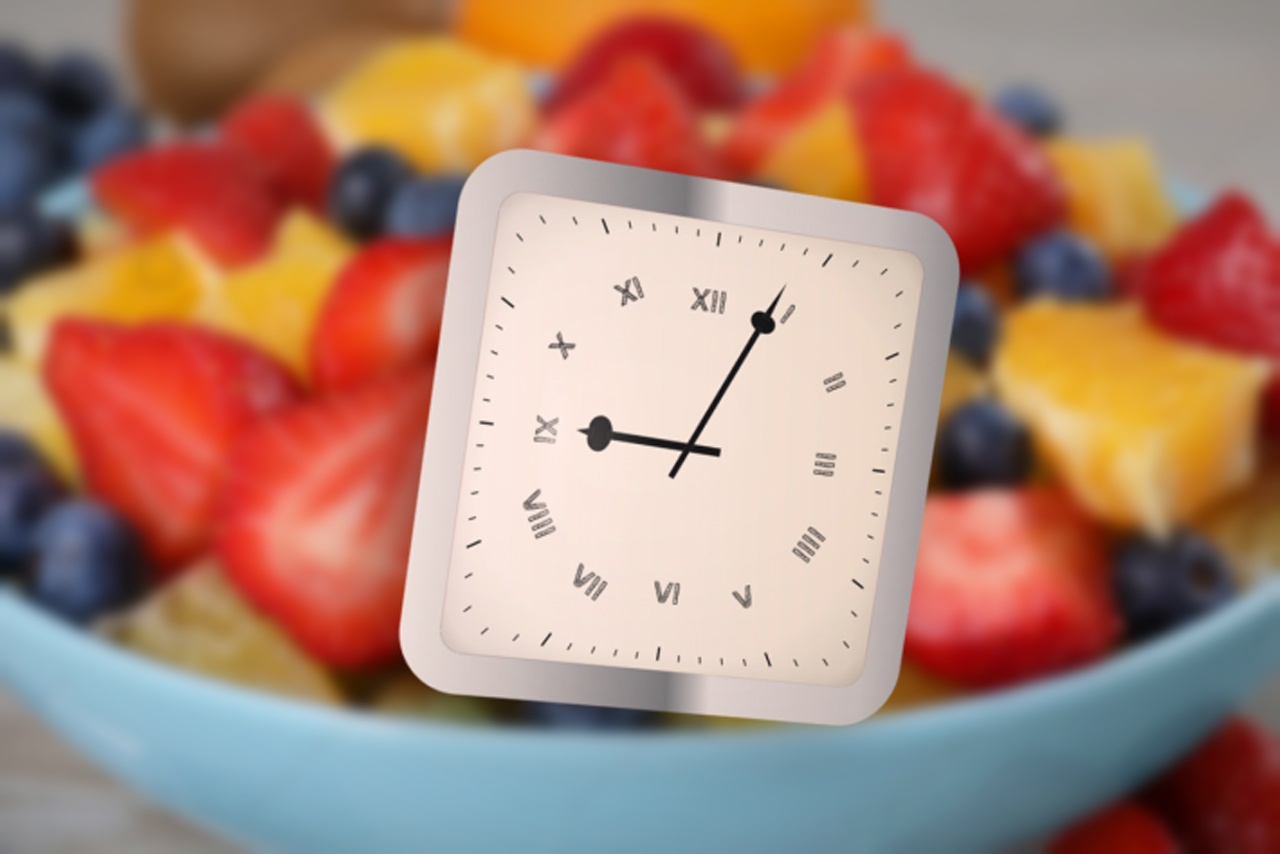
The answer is 9h04
